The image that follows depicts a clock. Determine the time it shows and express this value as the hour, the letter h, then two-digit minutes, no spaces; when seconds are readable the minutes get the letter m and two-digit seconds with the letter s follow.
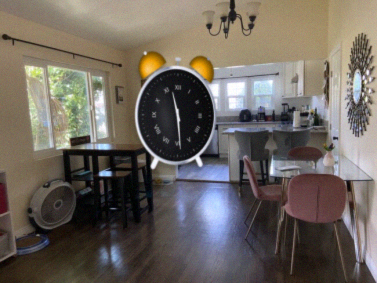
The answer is 11h29
